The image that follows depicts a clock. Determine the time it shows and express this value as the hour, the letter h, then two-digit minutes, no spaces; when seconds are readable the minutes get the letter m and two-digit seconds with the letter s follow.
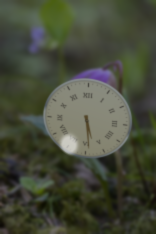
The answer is 5h29
